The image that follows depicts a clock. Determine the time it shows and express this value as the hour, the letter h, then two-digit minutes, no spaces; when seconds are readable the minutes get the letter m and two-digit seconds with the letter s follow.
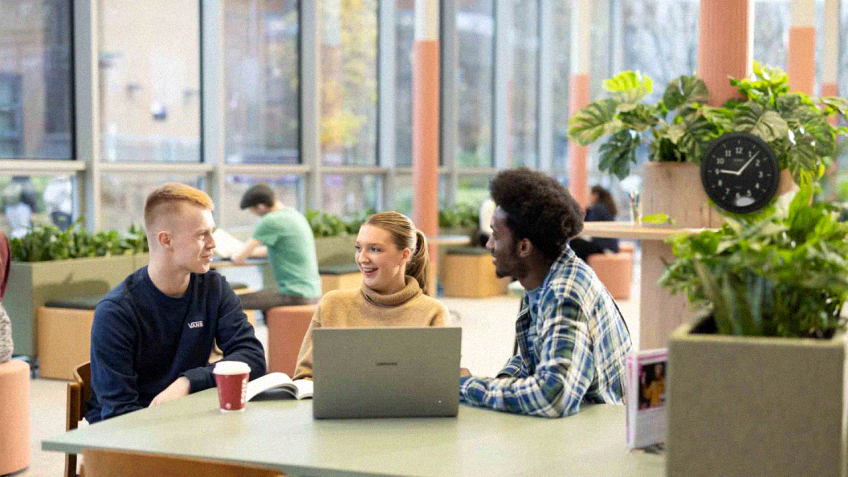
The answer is 9h07
